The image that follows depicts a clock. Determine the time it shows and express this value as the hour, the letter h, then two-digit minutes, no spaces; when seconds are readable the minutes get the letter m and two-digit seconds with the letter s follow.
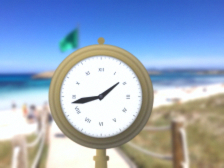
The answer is 1h43
